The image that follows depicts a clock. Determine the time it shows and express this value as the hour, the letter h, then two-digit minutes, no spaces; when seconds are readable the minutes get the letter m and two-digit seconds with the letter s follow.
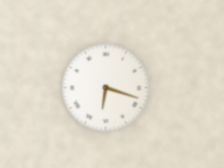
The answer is 6h18
